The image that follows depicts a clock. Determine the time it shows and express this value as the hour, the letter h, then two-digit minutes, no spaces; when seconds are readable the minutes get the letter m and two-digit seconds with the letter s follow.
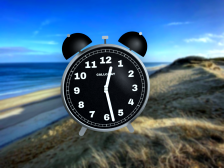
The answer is 12h28
